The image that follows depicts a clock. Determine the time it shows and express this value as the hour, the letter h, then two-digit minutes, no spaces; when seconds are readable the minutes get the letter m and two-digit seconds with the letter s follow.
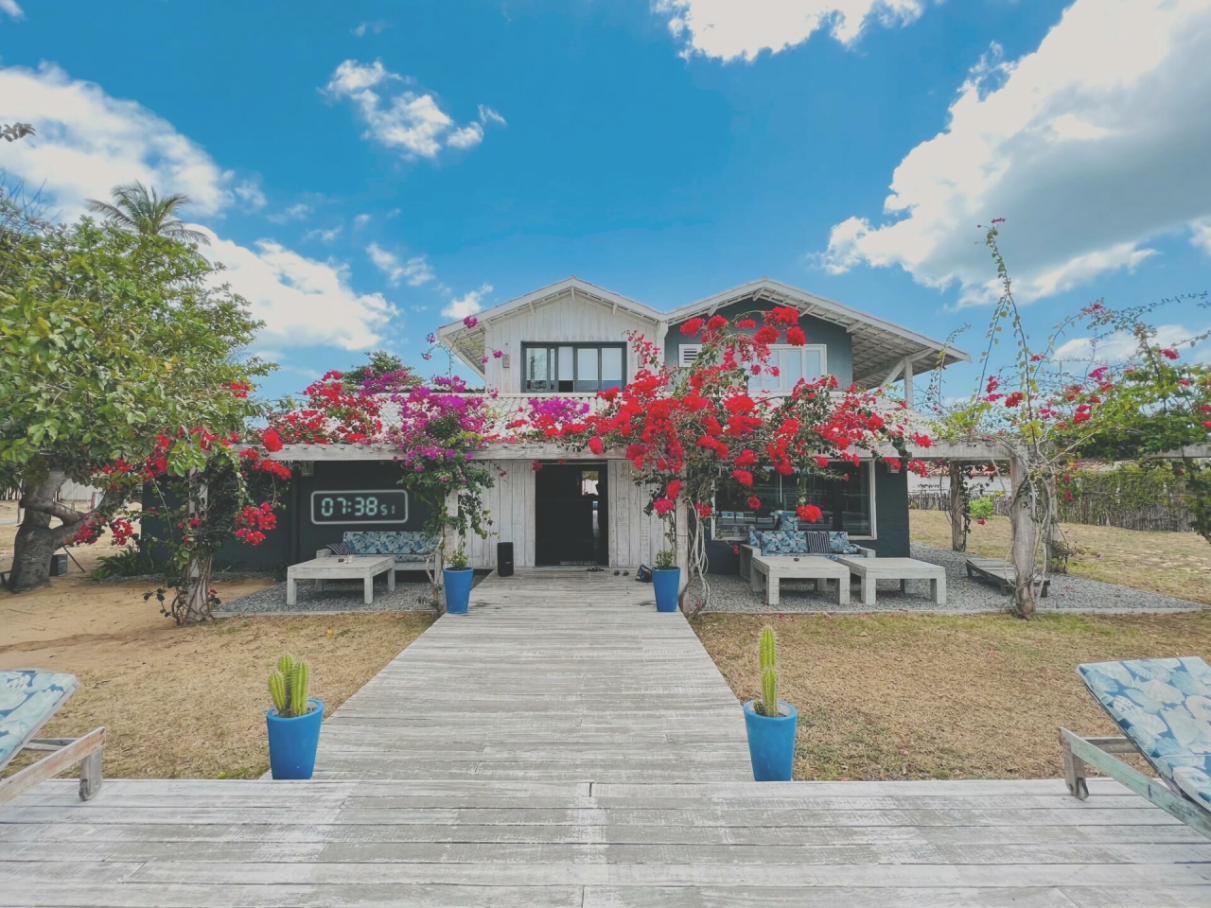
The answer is 7h38
